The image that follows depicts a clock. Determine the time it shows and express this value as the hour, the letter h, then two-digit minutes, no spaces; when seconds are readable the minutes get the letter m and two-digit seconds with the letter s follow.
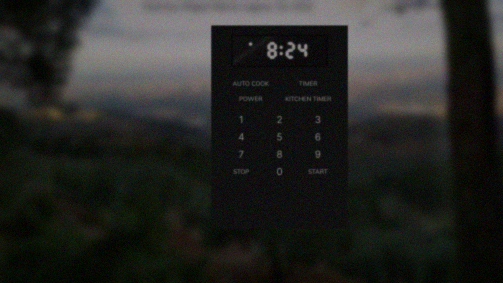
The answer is 8h24
